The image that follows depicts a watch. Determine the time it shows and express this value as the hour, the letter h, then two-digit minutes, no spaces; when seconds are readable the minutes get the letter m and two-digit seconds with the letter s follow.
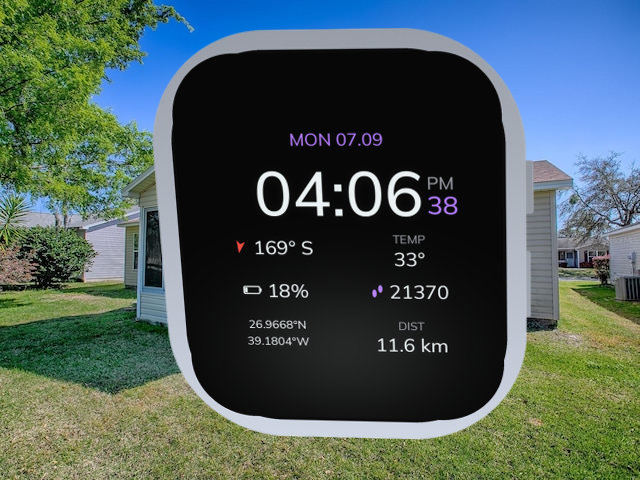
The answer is 4h06m38s
